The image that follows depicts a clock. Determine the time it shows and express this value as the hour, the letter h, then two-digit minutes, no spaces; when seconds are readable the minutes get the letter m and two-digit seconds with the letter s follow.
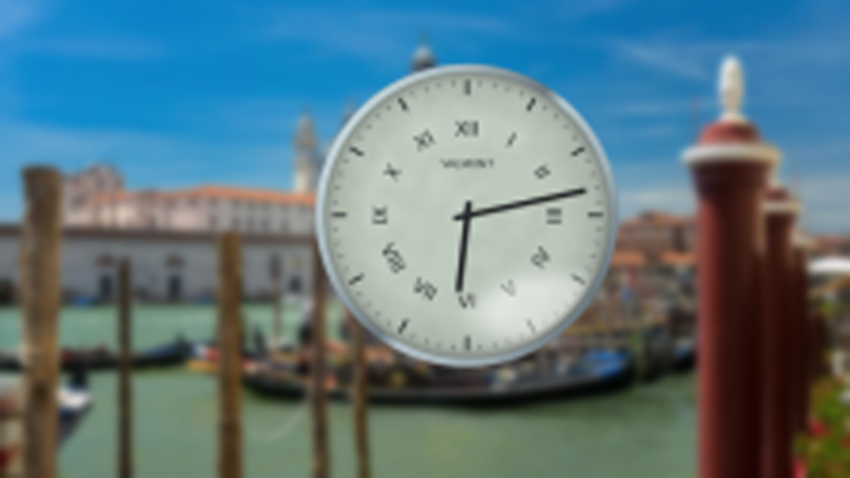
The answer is 6h13
